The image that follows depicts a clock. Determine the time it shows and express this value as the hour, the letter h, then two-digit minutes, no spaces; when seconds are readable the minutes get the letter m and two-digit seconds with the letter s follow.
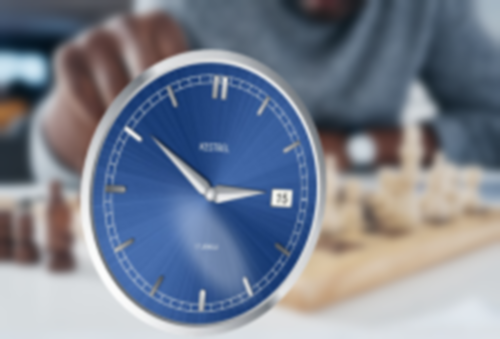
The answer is 2h51
